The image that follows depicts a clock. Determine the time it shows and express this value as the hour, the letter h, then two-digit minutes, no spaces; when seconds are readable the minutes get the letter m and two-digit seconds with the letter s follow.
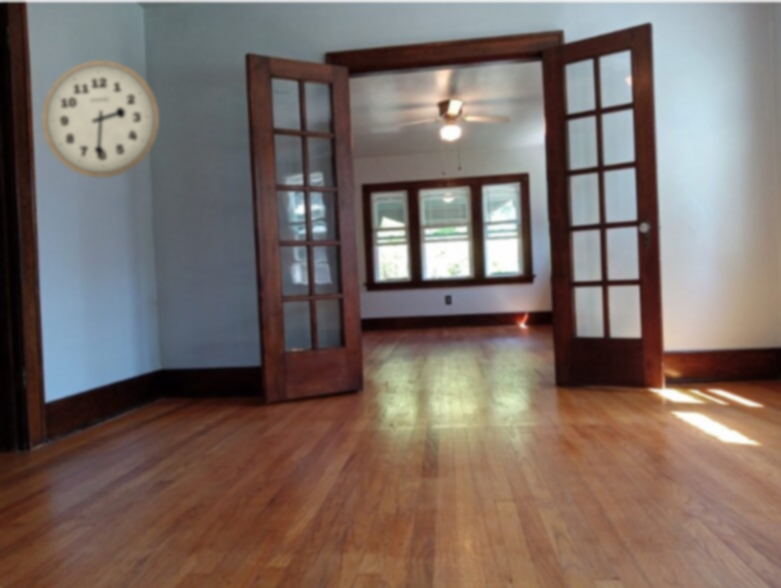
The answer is 2h31
